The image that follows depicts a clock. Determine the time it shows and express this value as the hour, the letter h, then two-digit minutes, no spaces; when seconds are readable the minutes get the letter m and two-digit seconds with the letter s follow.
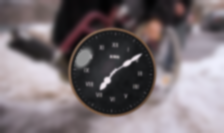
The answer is 7h09
